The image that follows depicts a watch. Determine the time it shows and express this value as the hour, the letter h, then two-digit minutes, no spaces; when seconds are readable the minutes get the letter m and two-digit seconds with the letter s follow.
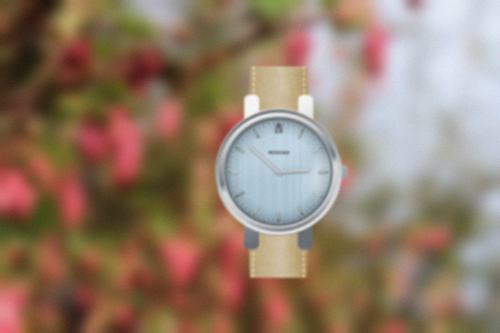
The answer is 2h52
